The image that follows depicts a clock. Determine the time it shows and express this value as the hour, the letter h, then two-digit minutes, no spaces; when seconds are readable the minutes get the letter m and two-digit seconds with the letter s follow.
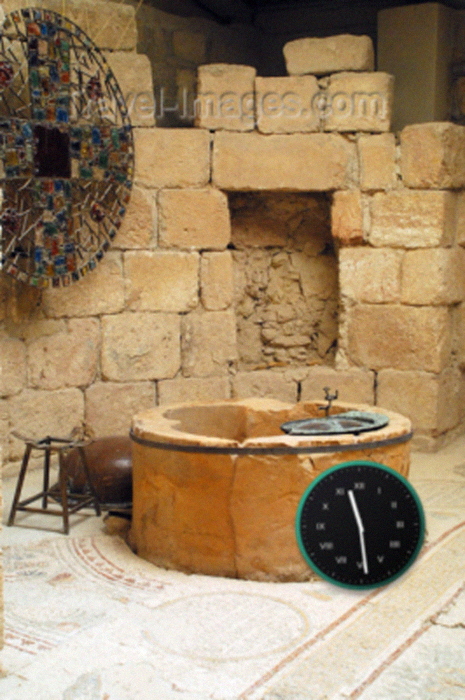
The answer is 11h29
